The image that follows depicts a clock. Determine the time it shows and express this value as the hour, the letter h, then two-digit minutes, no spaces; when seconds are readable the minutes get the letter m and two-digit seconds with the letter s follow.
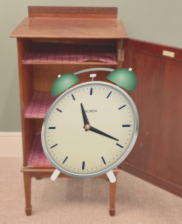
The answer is 11h19
